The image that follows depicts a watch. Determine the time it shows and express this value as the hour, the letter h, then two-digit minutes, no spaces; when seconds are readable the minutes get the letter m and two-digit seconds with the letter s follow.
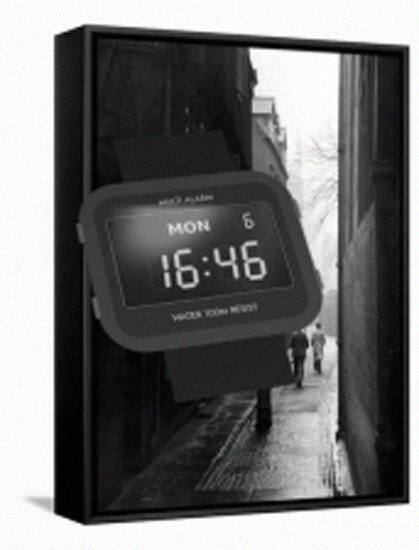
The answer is 16h46
